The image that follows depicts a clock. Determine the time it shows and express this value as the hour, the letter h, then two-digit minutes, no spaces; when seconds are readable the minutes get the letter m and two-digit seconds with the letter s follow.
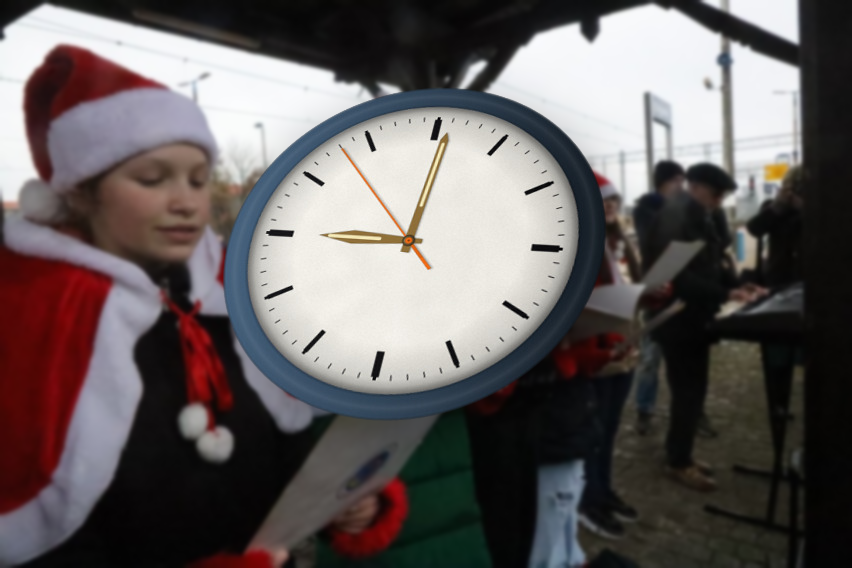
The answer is 9h00m53s
